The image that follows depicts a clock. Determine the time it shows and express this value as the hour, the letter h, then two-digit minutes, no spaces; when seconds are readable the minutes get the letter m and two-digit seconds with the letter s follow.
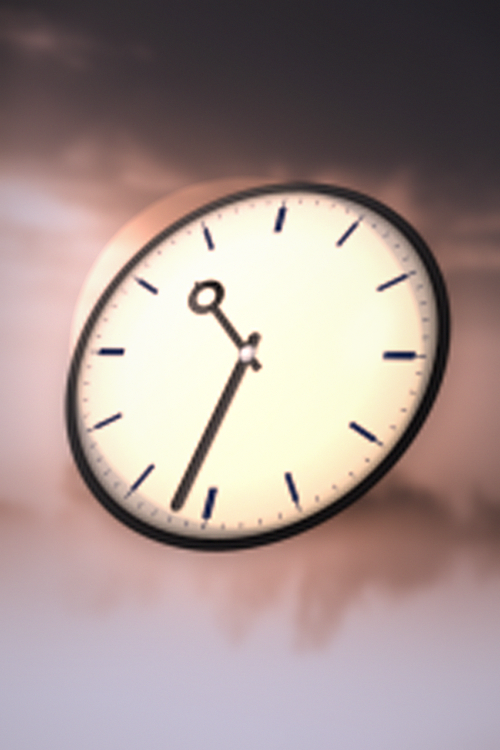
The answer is 10h32
